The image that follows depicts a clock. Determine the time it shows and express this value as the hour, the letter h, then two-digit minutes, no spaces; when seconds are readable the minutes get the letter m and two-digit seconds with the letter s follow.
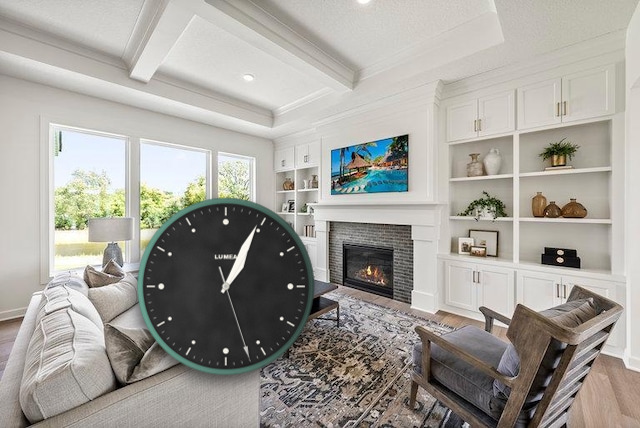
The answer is 1h04m27s
